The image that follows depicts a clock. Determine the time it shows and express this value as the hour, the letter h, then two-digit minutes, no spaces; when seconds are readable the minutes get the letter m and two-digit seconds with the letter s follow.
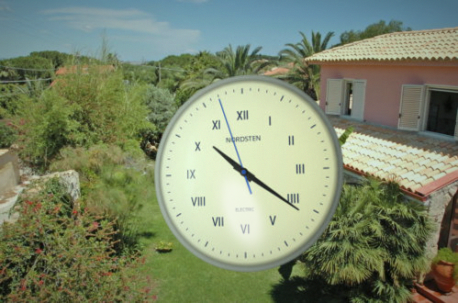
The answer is 10h20m57s
